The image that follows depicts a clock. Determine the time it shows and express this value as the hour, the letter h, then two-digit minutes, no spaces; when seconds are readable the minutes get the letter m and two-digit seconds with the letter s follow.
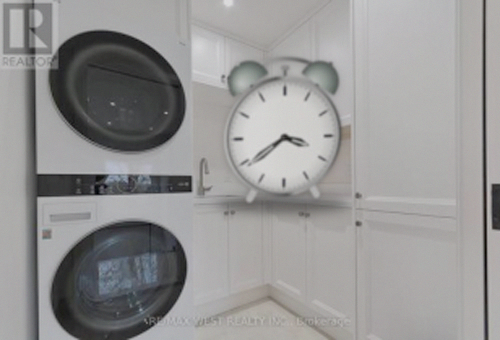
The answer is 3h39
